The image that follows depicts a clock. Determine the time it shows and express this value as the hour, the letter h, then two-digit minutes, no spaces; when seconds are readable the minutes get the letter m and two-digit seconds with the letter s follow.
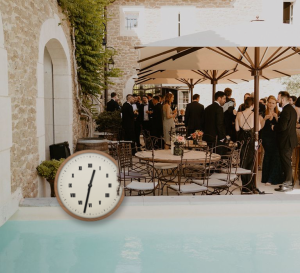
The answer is 12h32
